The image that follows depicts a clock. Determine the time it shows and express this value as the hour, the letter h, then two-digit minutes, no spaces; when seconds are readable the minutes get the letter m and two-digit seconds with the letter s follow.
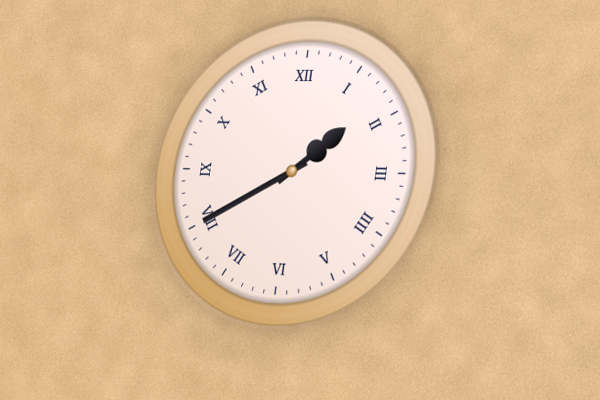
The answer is 1h40
